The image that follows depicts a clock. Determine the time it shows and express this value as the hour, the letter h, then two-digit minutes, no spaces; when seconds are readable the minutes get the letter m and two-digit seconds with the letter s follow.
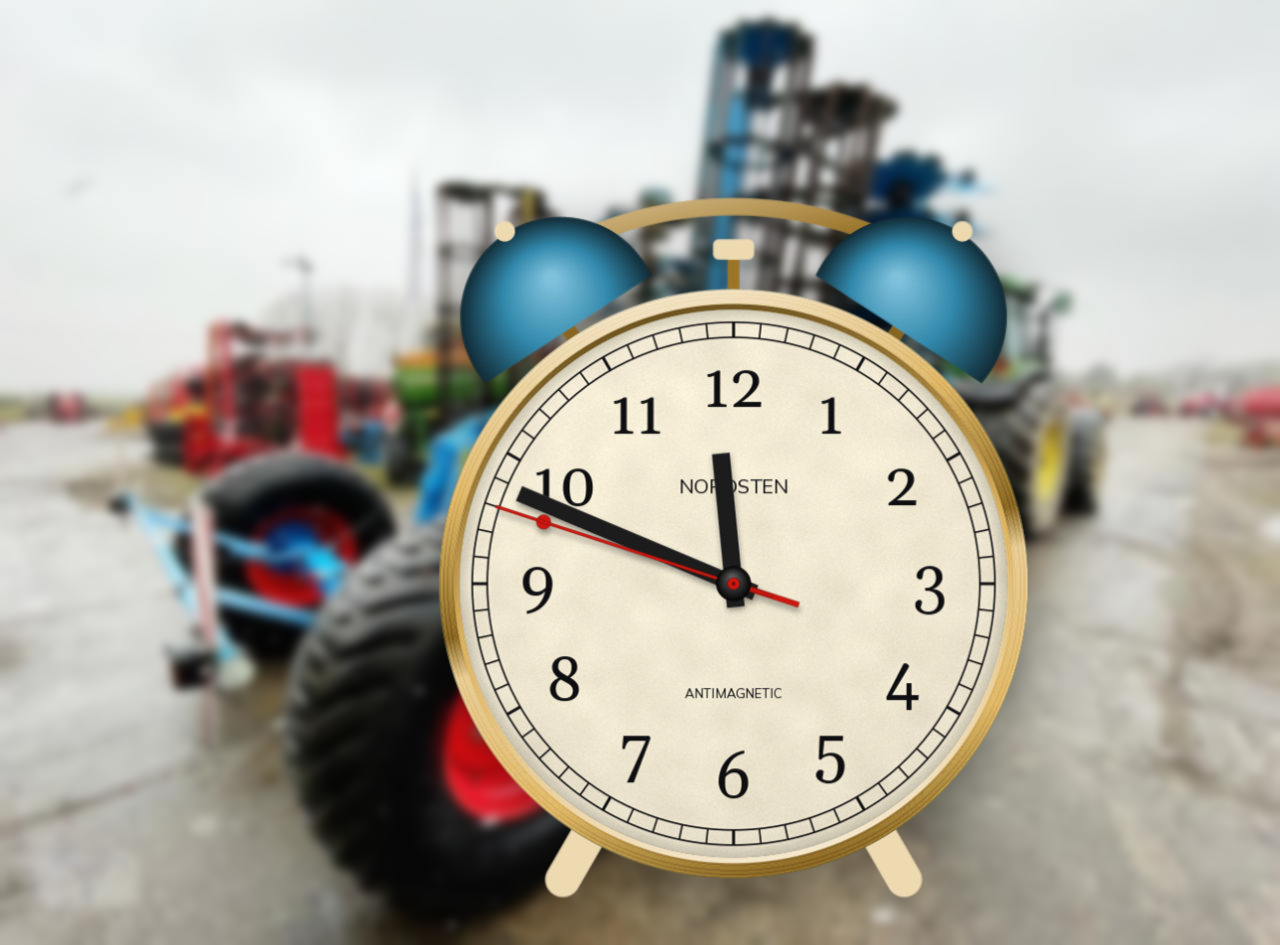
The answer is 11h48m48s
